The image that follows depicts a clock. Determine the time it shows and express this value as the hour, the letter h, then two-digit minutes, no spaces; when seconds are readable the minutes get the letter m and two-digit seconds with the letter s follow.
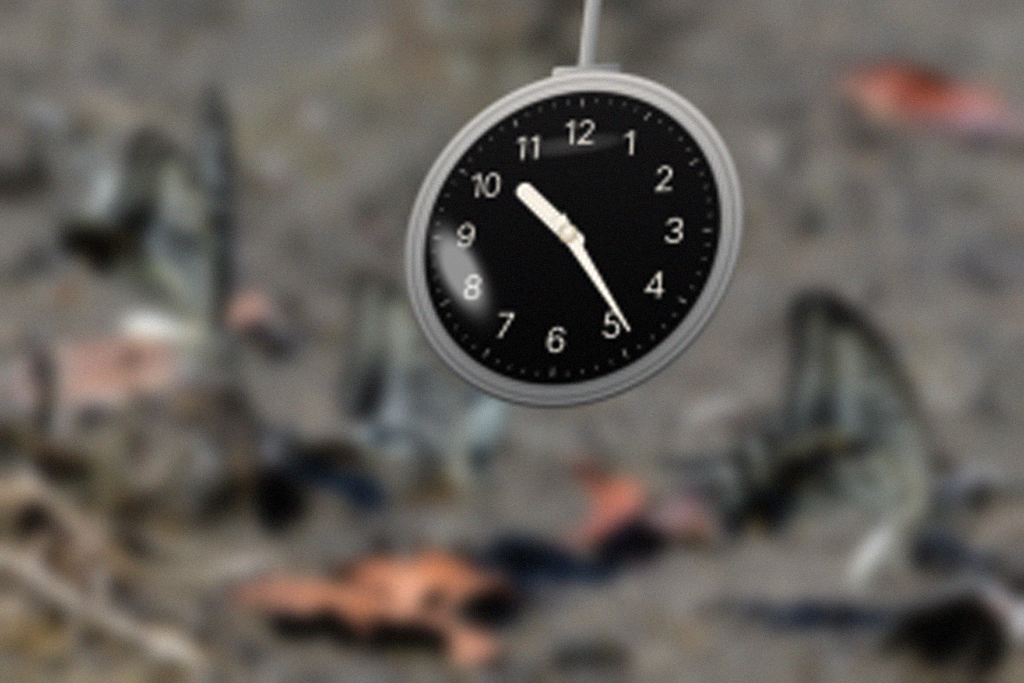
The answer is 10h24
